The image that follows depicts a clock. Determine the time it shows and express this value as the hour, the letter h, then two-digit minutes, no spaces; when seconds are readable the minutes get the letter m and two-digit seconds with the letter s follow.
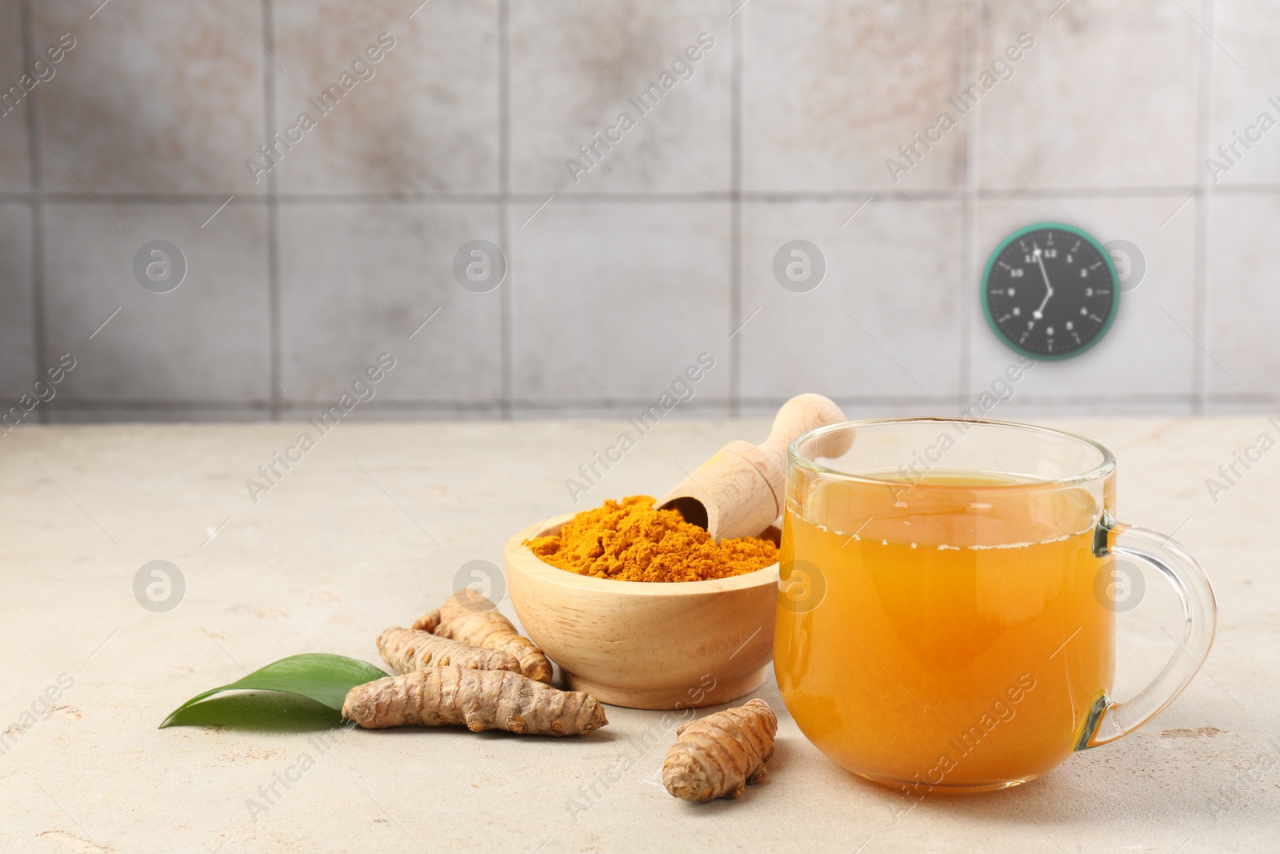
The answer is 6h57
